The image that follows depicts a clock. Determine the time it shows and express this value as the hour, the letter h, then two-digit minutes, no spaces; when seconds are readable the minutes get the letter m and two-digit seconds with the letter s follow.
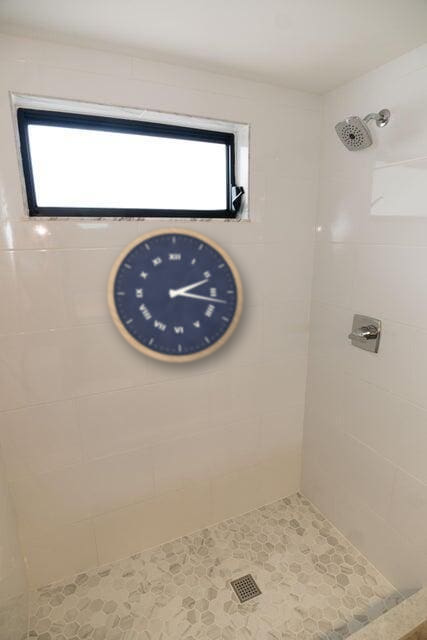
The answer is 2h17
